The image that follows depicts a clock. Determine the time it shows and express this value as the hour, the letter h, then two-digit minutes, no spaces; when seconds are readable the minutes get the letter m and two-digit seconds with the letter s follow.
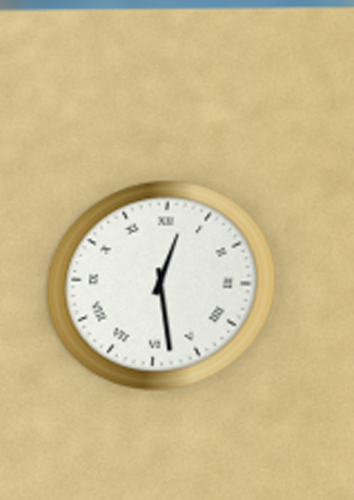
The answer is 12h28
